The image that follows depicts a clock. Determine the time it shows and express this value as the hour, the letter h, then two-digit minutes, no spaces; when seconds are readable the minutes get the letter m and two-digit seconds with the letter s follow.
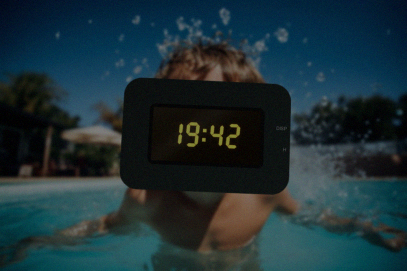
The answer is 19h42
